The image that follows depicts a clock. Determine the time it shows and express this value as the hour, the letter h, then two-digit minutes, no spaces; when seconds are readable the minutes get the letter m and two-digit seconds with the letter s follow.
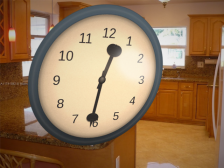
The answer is 12h31
